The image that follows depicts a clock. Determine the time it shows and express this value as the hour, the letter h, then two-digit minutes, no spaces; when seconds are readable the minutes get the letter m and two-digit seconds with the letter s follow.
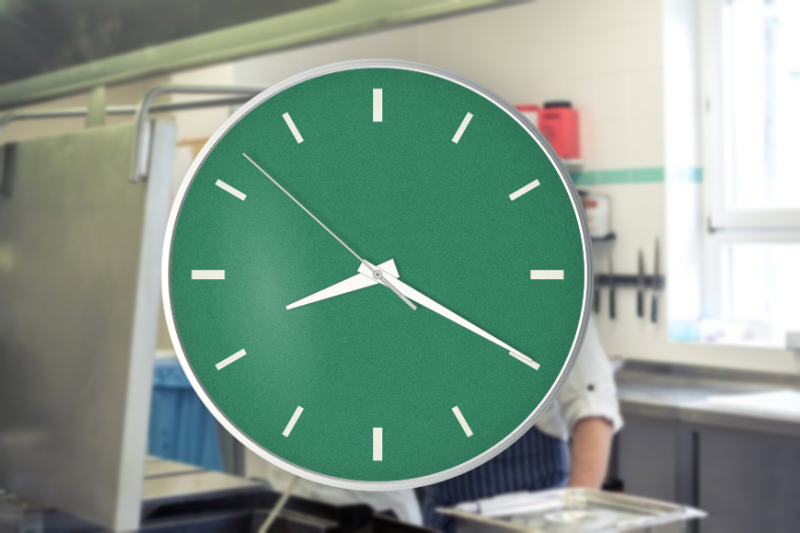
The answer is 8h19m52s
